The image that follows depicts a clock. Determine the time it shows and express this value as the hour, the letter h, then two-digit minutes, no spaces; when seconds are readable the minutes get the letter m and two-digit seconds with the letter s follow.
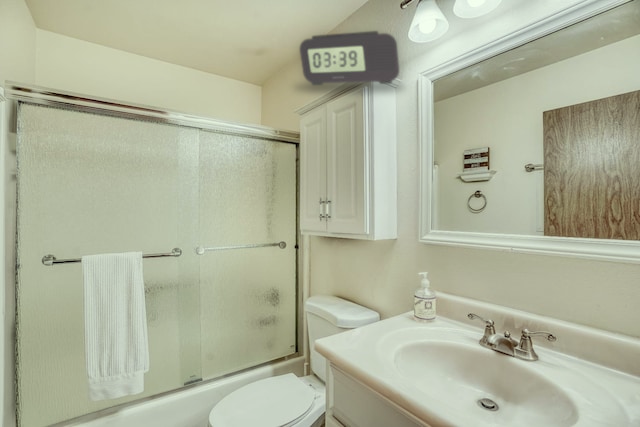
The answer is 3h39
